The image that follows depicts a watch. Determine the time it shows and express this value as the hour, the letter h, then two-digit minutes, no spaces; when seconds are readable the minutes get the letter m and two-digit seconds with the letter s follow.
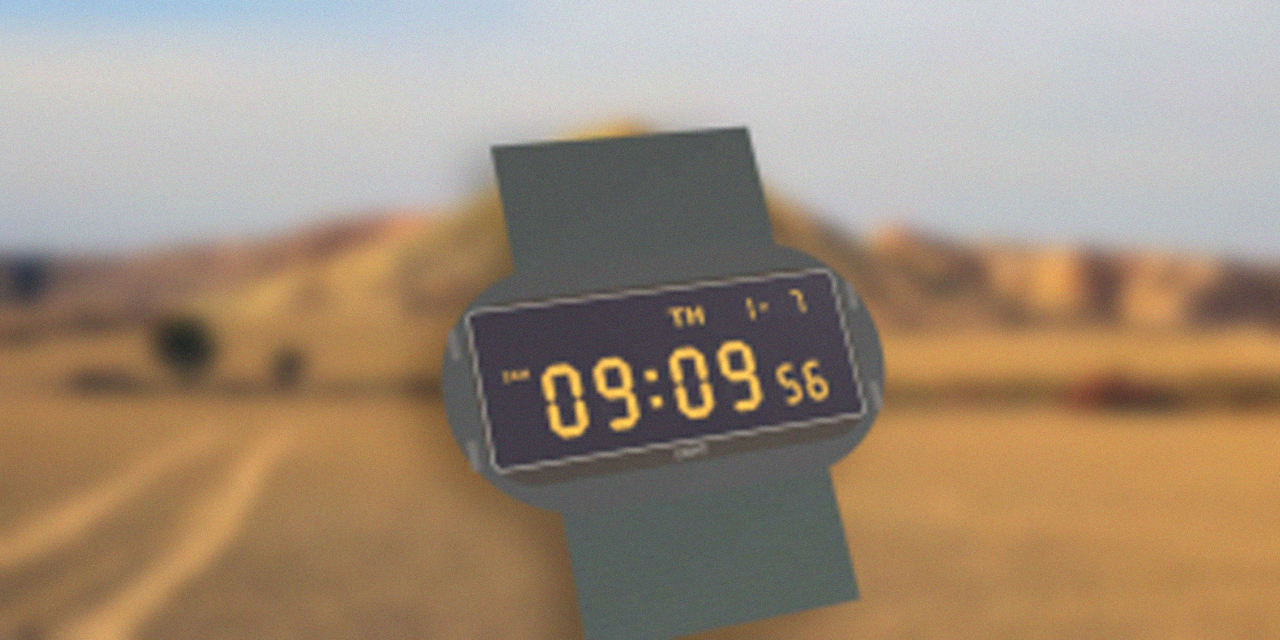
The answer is 9h09m56s
